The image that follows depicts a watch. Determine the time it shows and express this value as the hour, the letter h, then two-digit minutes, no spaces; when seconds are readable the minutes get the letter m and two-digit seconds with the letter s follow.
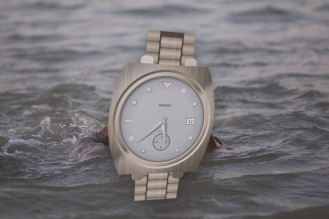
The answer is 5h38
